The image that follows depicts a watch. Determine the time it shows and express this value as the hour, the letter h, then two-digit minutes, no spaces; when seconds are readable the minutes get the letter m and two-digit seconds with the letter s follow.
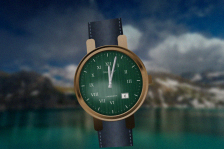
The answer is 12h03
